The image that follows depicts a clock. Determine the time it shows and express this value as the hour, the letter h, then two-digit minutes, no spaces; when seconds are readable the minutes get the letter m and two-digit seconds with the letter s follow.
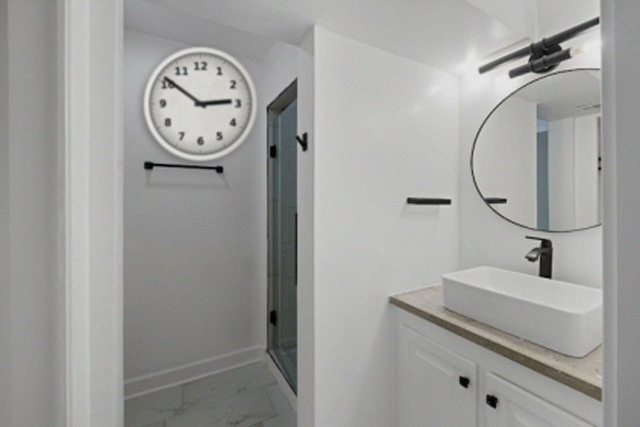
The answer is 2h51
